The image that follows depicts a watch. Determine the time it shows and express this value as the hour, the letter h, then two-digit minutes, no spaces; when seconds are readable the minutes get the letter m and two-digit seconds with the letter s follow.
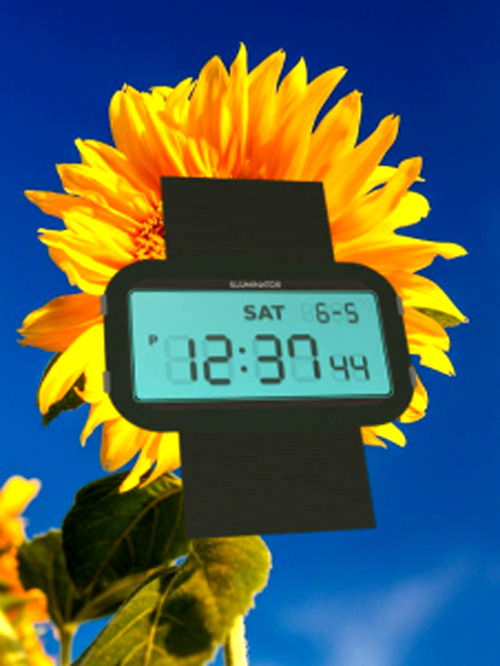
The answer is 12h37m44s
